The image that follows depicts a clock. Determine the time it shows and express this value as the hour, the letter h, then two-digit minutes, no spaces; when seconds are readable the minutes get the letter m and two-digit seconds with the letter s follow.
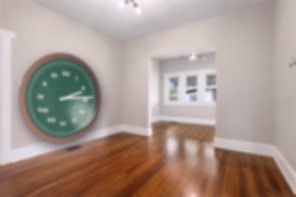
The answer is 2h14
